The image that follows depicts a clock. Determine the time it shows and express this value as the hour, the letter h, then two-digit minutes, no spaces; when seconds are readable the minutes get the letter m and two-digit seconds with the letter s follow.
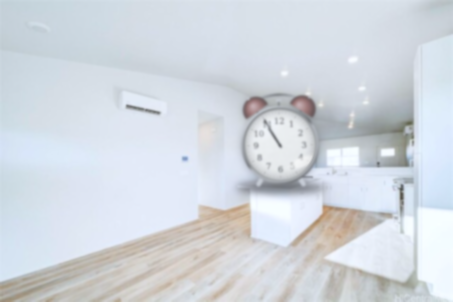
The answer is 10h55
